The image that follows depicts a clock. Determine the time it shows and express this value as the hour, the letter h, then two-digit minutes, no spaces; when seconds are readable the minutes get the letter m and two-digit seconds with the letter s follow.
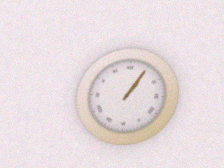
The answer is 1h05
